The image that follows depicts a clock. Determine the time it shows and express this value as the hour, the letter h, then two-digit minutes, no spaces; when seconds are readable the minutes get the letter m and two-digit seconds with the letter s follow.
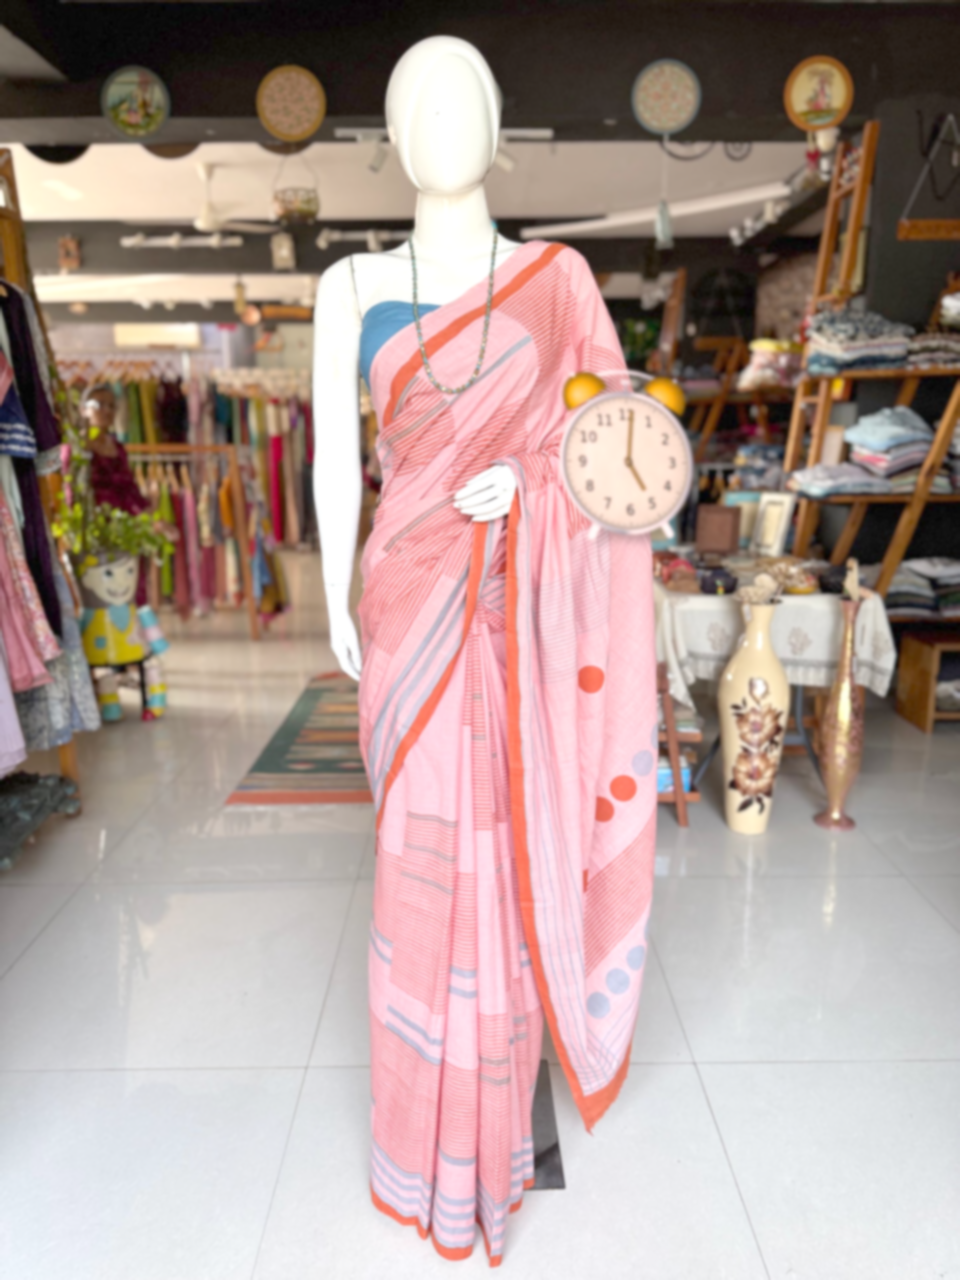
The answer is 5h01
